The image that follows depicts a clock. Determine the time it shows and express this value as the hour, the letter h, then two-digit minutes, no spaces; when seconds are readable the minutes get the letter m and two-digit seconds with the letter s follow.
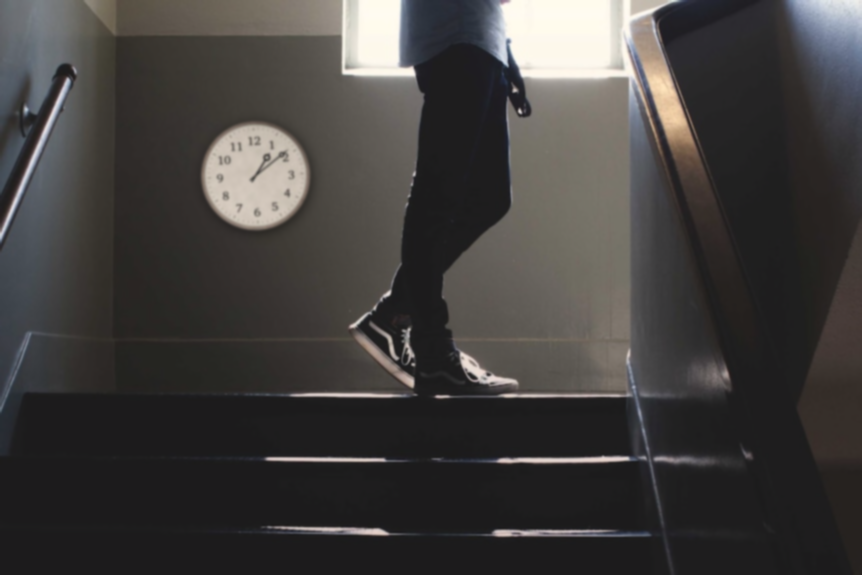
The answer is 1h09
